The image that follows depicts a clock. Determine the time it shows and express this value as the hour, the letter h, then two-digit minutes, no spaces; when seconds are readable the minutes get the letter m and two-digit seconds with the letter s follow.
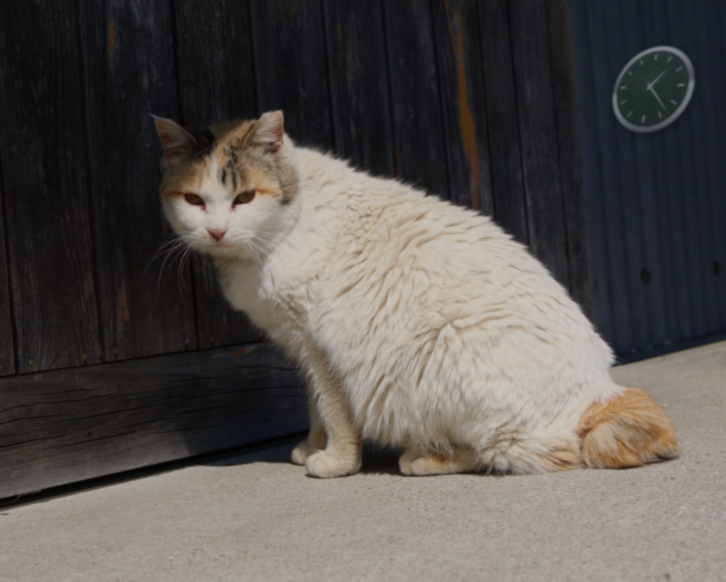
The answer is 1h23
